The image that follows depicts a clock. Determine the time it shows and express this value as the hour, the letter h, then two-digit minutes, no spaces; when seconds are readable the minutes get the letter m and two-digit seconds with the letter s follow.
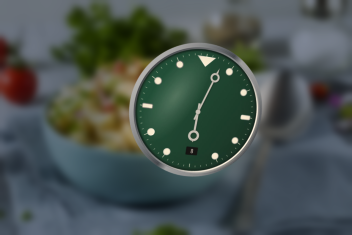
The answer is 6h03
